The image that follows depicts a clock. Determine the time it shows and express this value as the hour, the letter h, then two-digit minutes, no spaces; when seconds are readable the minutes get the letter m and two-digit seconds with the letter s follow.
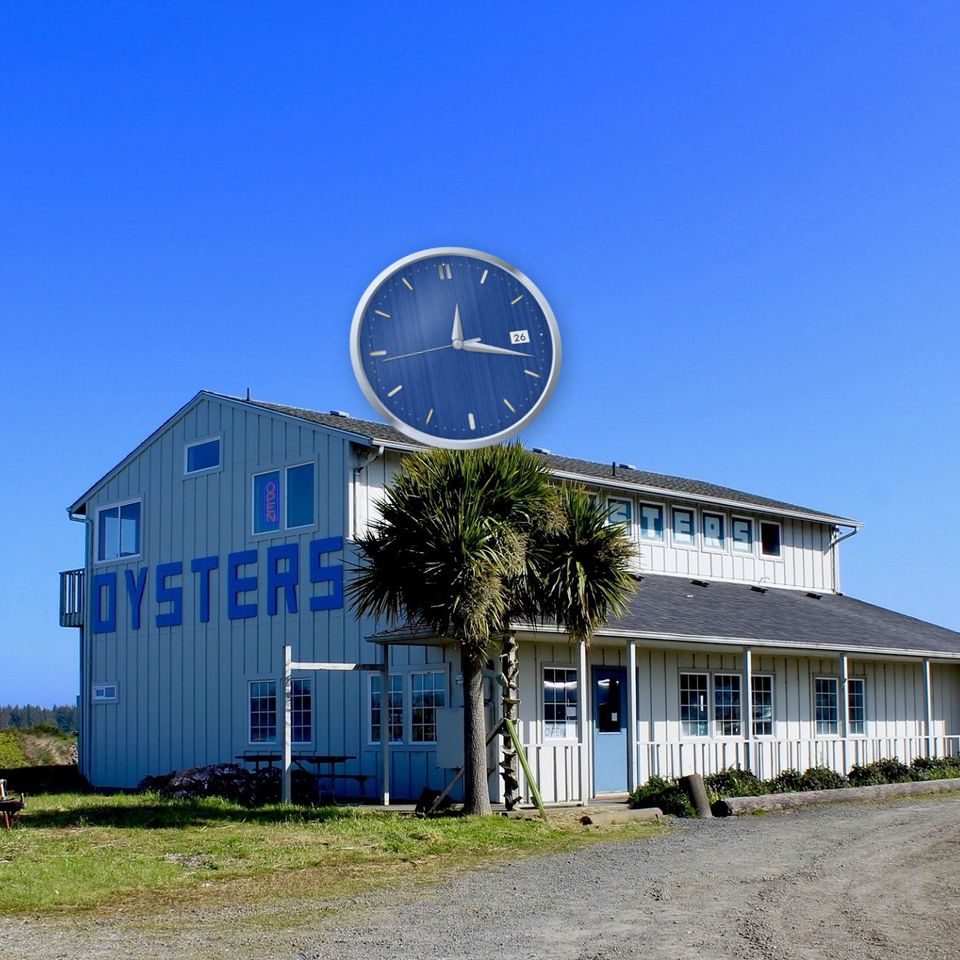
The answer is 12h17m44s
